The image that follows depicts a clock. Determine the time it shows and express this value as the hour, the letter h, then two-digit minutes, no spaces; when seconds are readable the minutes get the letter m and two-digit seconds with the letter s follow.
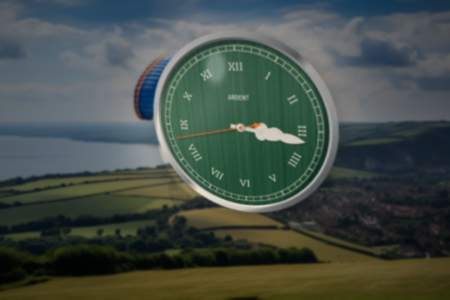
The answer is 3h16m43s
